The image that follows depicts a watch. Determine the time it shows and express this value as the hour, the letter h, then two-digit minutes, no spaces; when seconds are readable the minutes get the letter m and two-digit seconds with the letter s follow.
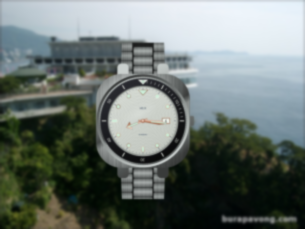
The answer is 8h16
